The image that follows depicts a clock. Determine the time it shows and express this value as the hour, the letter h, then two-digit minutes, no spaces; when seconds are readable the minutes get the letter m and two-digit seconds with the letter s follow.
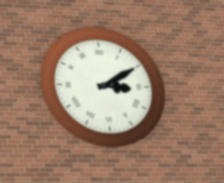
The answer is 3h10
